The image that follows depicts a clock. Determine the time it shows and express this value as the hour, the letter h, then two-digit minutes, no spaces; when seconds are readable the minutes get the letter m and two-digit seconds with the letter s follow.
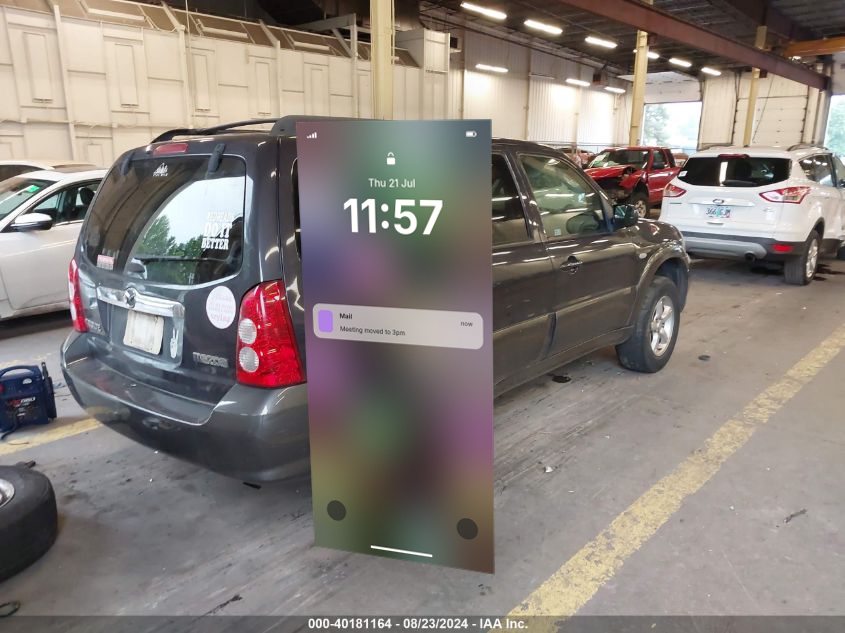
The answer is 11h57
